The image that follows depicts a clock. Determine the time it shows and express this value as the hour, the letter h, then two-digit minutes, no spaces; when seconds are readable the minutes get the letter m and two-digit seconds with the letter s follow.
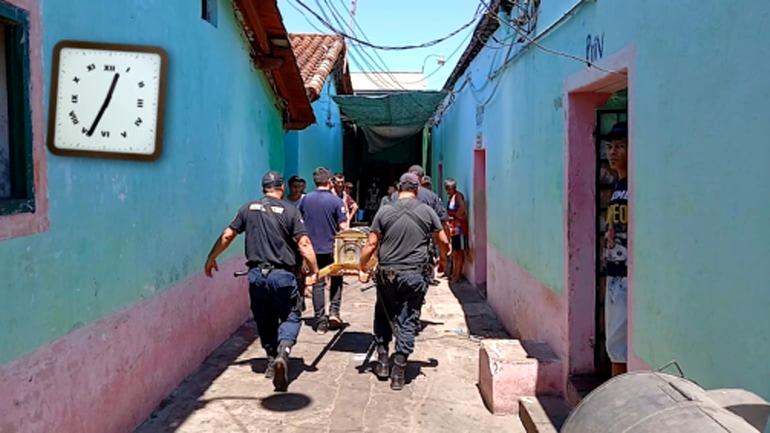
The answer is 12h34
